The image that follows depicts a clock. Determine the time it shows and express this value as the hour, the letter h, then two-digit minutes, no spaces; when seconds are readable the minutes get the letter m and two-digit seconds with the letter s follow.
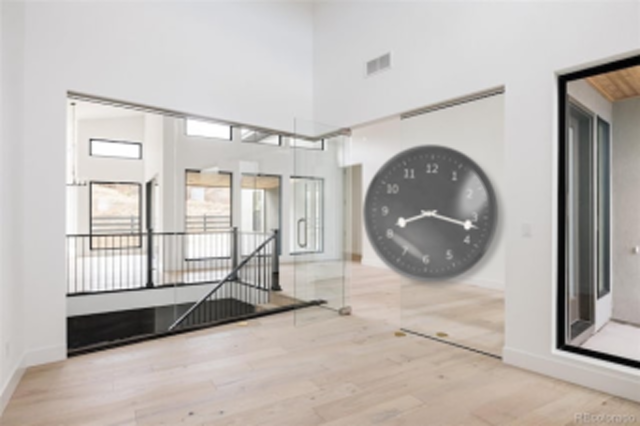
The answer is 8h17
